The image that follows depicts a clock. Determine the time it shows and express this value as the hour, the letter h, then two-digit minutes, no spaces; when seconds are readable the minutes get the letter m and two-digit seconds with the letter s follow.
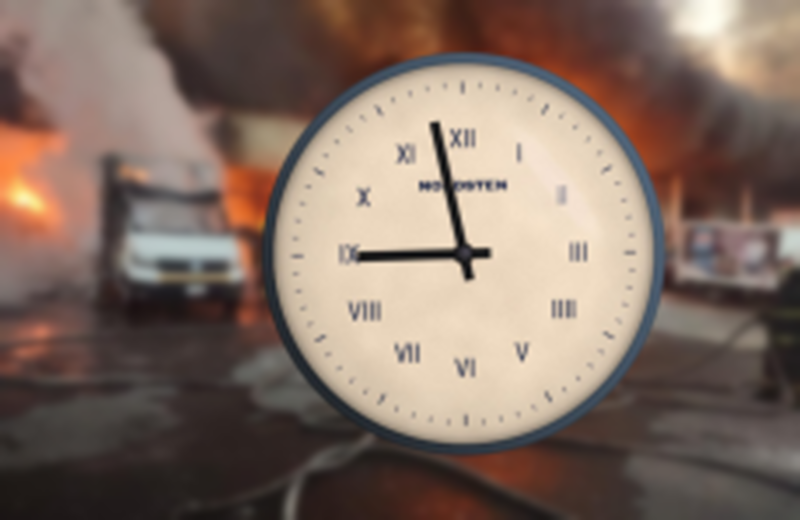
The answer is 8h58
